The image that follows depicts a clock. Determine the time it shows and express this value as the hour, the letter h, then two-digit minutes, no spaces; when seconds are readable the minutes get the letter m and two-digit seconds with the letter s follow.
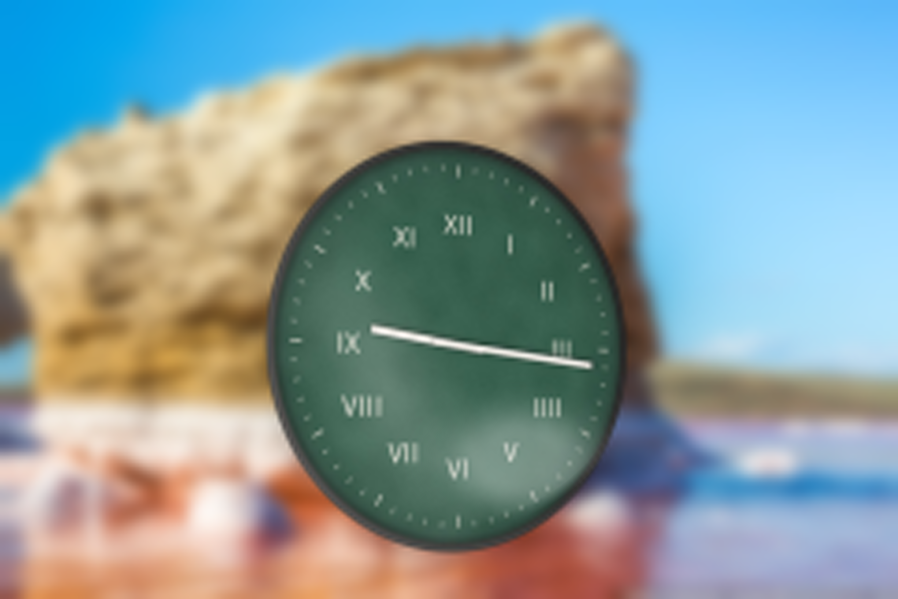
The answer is 9h16
